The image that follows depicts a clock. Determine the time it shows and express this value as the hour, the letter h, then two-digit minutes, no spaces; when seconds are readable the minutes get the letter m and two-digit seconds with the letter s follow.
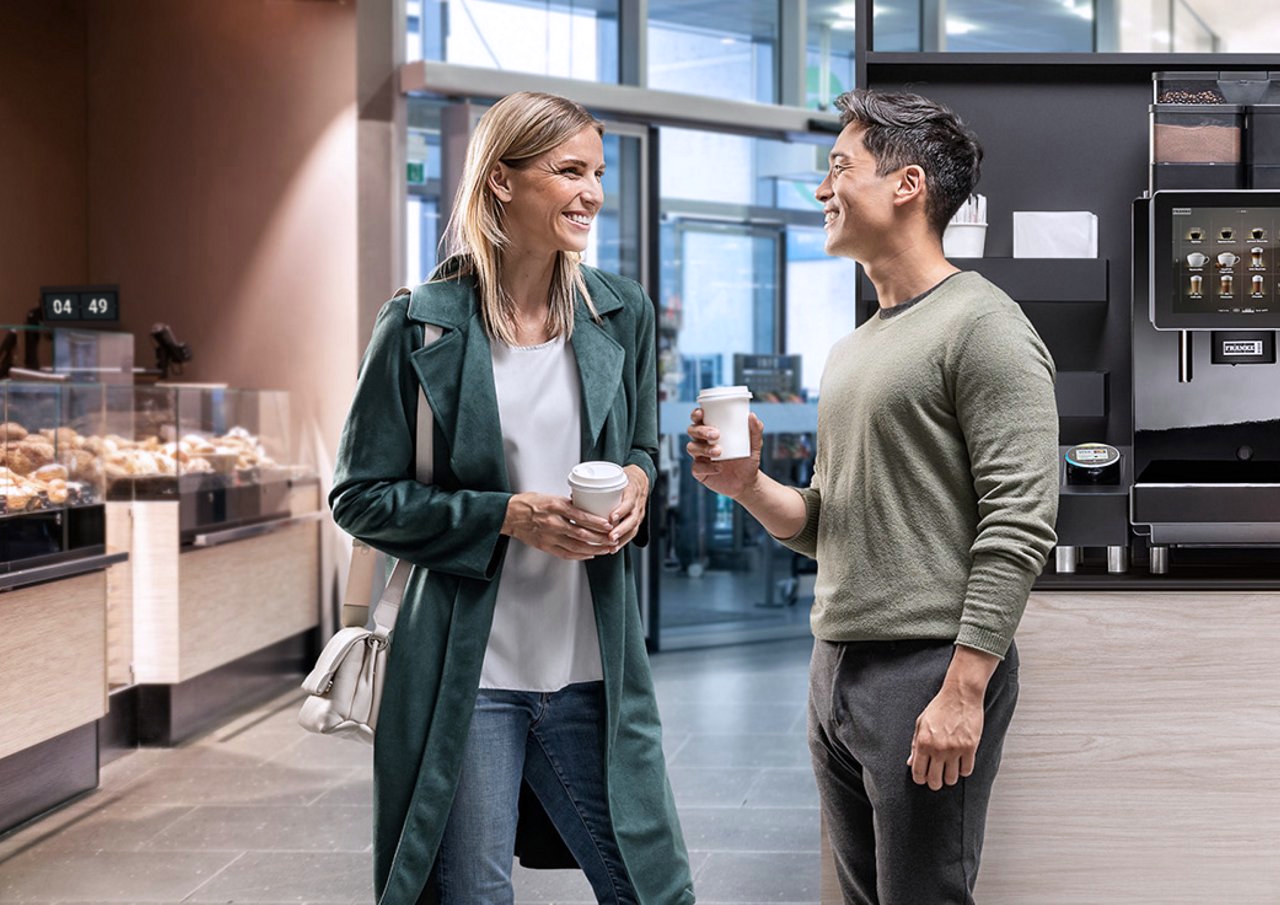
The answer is 4h49
